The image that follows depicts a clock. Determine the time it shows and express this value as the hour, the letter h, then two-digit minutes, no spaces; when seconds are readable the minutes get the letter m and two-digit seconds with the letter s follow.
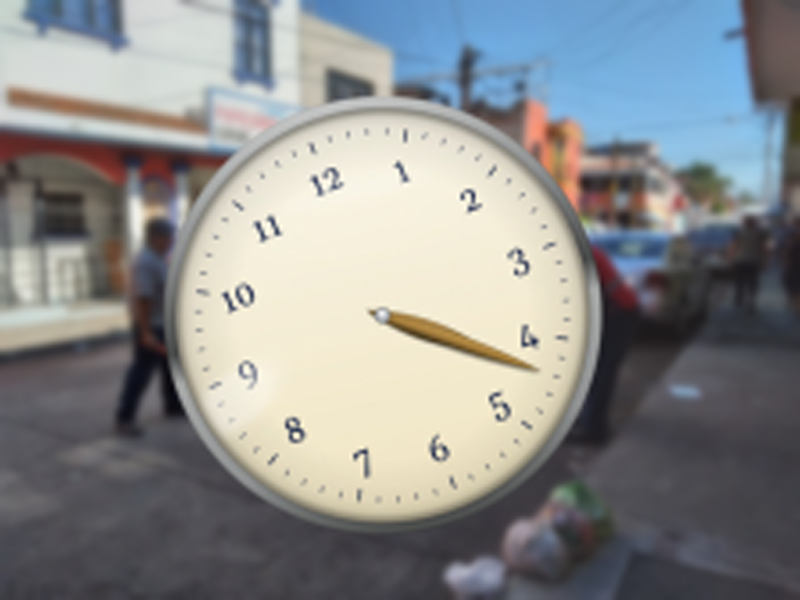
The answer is 4h22
